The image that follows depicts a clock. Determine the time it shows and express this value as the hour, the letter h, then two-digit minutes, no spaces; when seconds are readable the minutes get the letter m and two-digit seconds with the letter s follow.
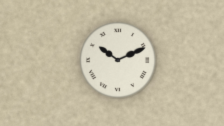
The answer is 10h11
